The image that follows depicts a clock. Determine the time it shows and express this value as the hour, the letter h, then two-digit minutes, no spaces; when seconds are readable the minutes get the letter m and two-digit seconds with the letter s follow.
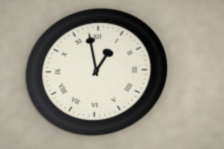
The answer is 12h58
